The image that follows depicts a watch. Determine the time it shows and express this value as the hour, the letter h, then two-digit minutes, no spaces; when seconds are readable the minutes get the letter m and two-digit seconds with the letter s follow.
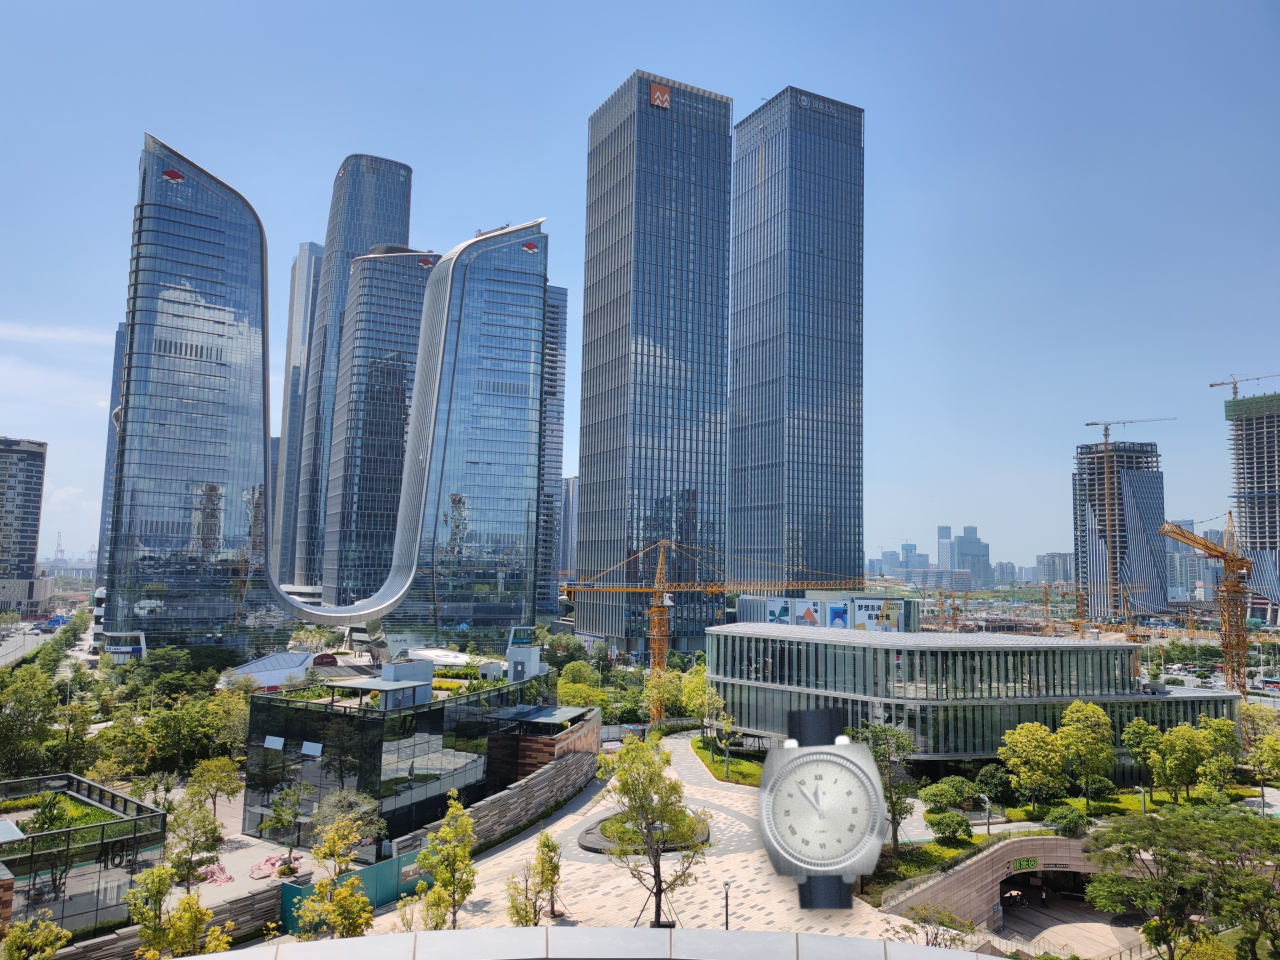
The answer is 11h54
